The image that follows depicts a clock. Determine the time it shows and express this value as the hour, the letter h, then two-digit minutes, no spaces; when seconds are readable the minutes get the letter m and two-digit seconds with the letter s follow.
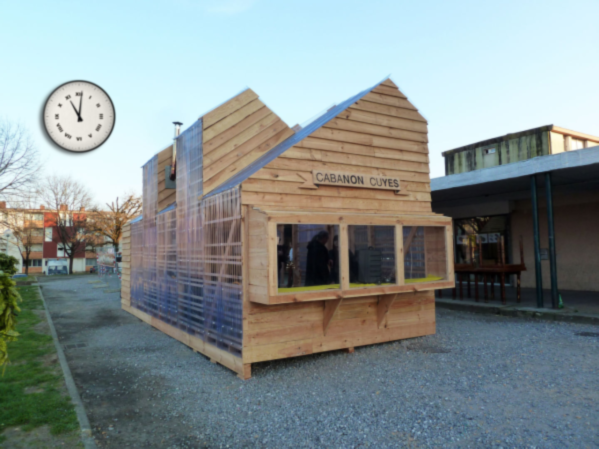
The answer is 11h01
